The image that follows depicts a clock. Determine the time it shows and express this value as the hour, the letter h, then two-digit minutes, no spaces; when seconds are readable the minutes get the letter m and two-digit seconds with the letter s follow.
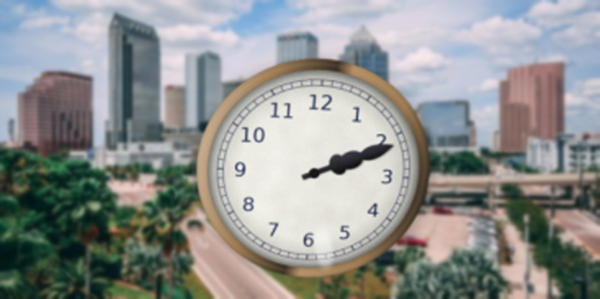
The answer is 2h11
